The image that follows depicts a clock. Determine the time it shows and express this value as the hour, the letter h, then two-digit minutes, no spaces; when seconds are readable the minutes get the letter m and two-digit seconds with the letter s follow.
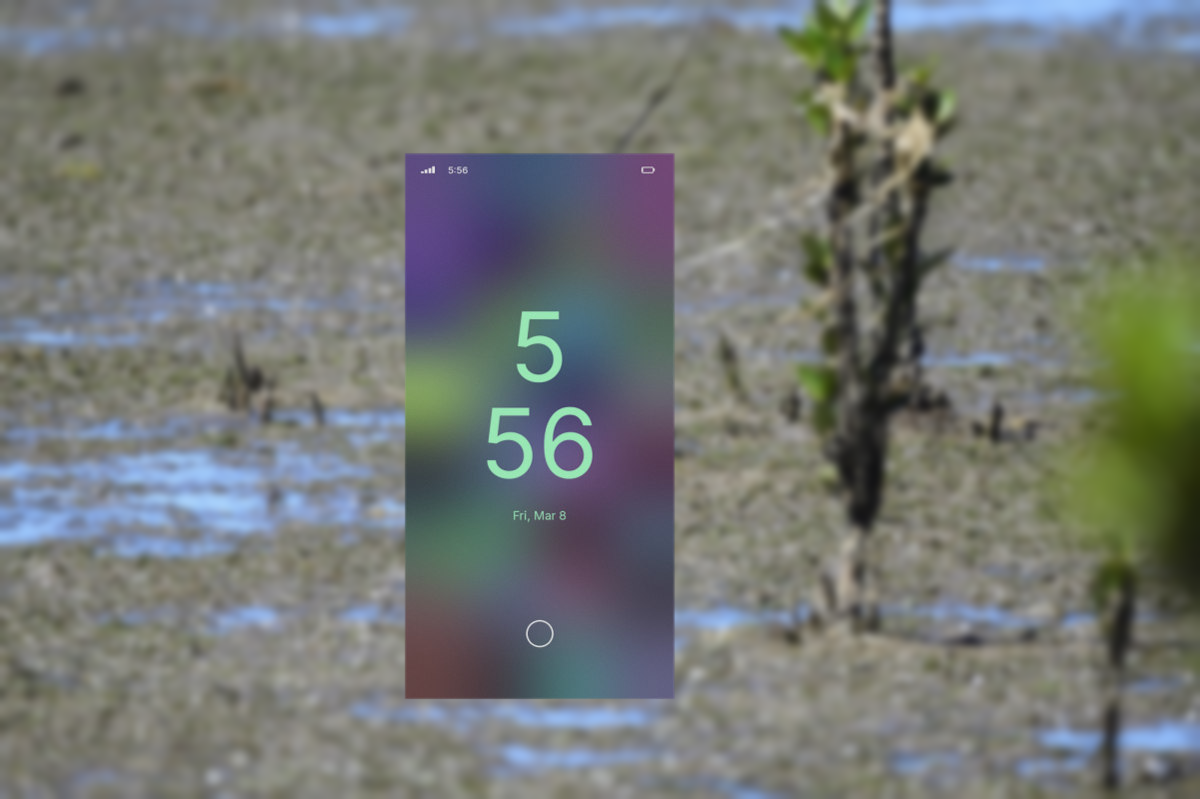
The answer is 5h56
